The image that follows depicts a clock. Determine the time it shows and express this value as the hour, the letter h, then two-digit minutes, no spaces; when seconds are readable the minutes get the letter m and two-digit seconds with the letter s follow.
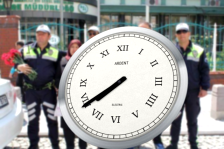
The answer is 7h39
